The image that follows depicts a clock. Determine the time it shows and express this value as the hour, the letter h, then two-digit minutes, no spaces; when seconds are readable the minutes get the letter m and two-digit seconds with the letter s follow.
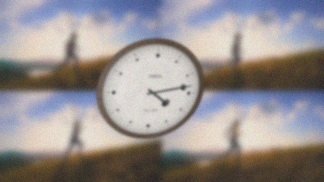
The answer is 4h13
